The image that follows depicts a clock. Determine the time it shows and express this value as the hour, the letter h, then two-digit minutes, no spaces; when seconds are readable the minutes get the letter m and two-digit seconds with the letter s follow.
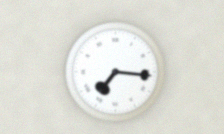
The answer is 7h16
